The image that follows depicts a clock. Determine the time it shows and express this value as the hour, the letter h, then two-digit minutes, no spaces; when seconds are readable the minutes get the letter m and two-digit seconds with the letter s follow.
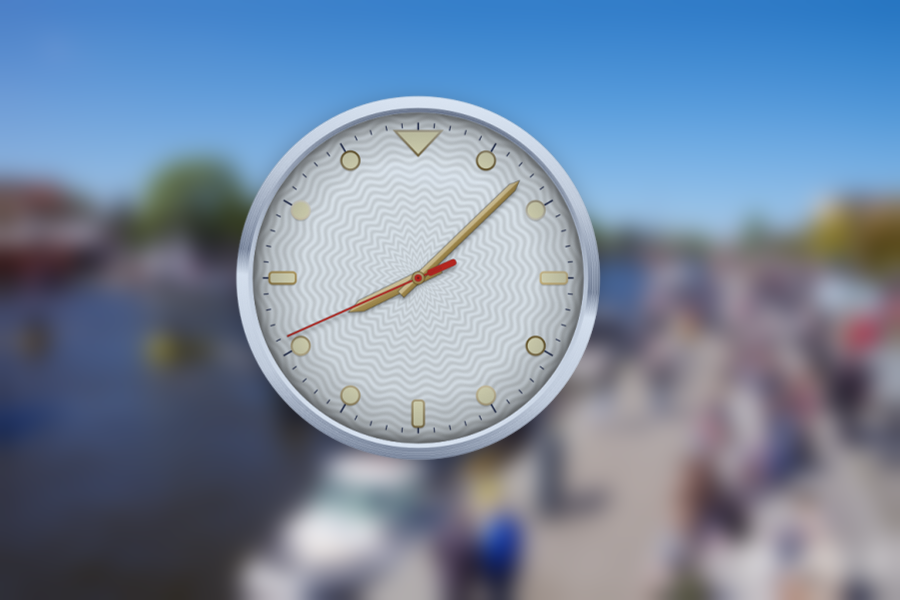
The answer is 8h07m41s
